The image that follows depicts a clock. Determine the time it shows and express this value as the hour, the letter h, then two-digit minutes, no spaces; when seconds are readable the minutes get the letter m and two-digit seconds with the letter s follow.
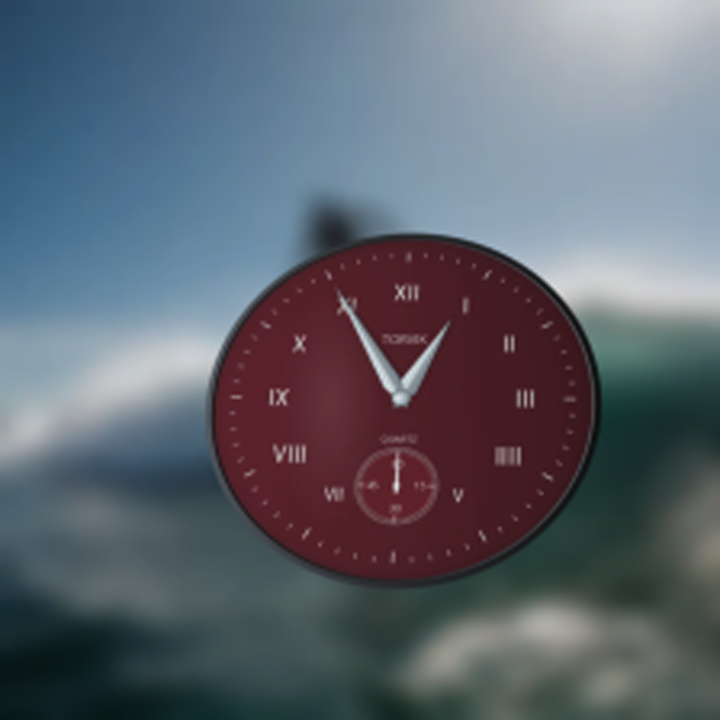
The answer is 12h55
